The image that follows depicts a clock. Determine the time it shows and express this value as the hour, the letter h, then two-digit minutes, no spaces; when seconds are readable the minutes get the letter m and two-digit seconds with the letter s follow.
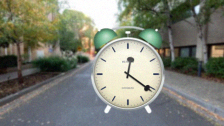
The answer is 12h21
